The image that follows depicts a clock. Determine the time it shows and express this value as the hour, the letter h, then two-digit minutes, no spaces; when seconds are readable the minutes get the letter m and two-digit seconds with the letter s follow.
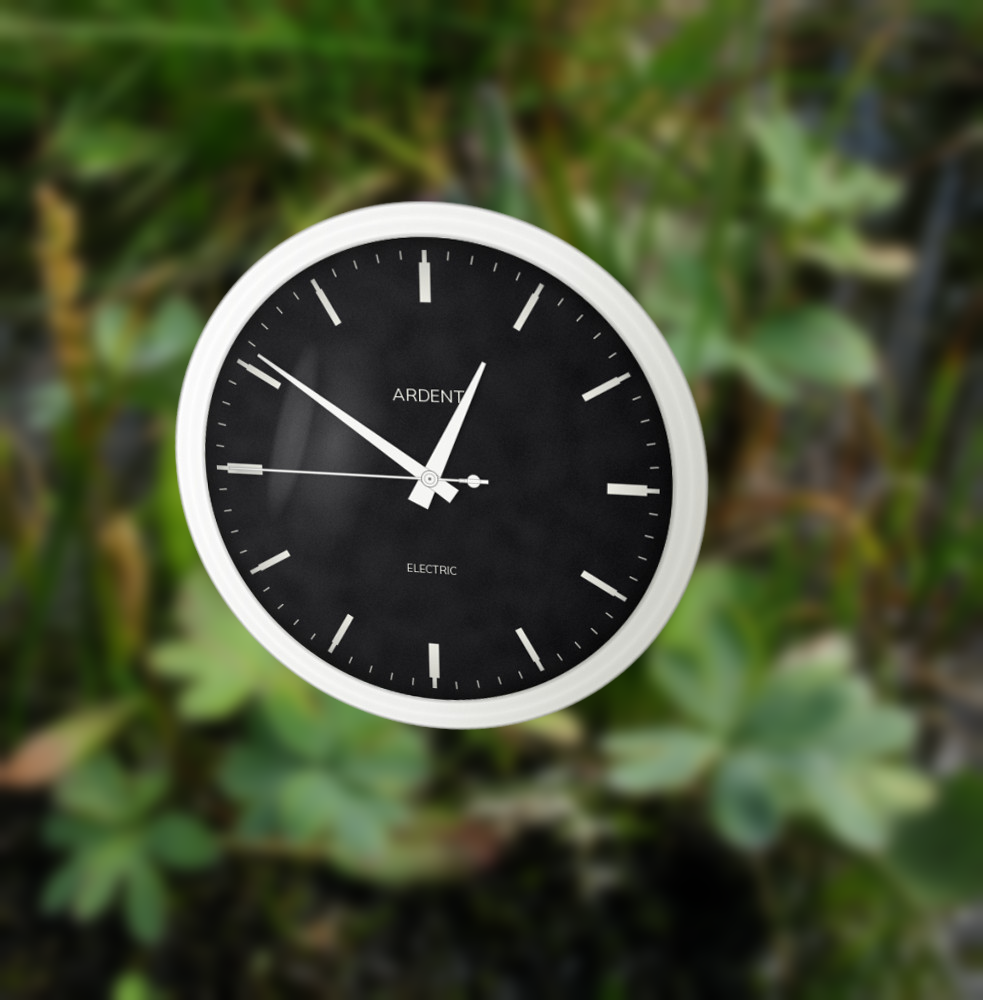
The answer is 12h50m45s
